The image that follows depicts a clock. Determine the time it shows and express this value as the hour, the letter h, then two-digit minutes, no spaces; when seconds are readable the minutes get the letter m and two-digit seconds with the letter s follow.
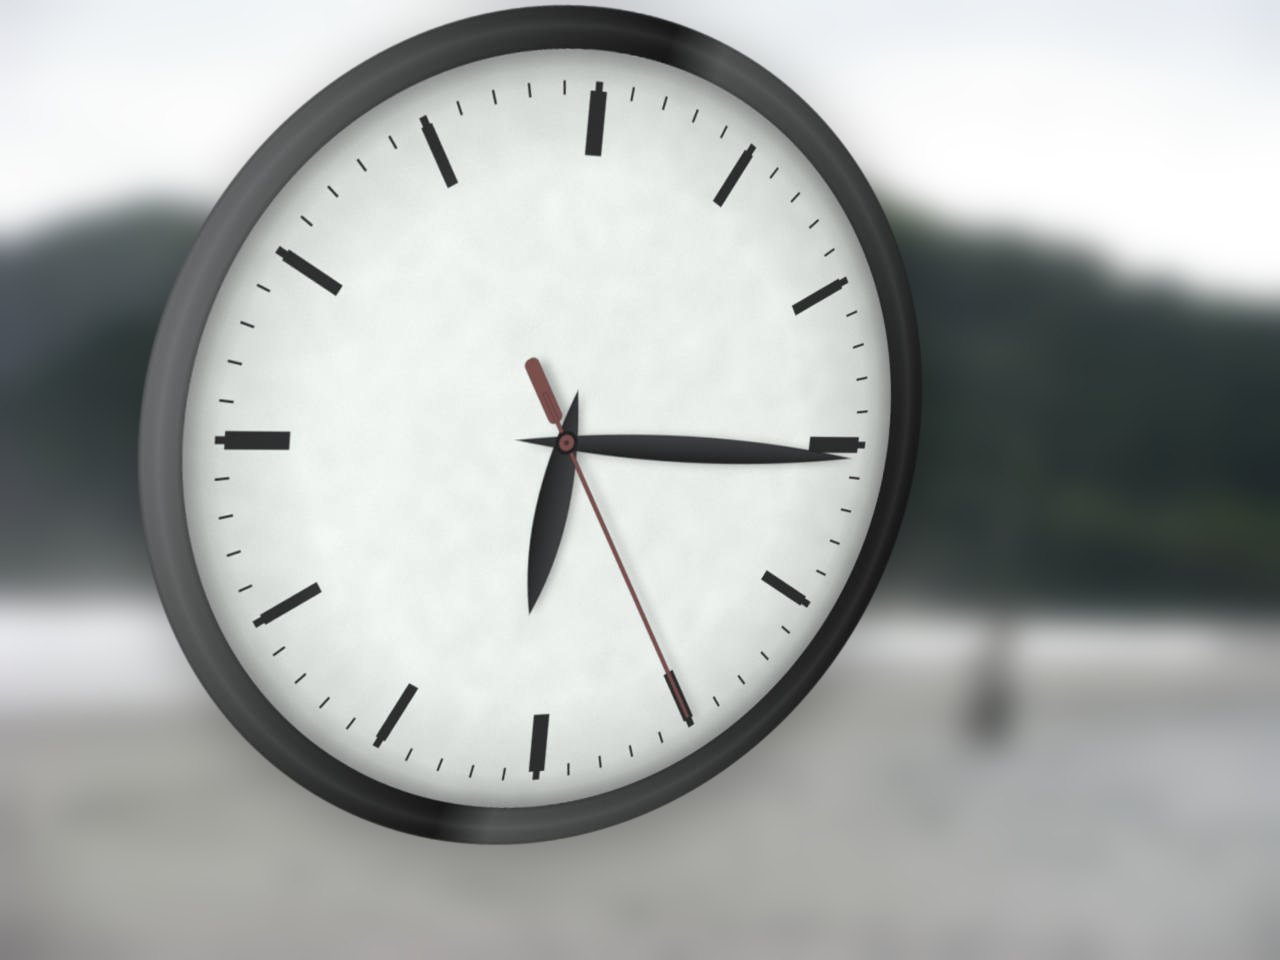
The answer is 6h15m25s
